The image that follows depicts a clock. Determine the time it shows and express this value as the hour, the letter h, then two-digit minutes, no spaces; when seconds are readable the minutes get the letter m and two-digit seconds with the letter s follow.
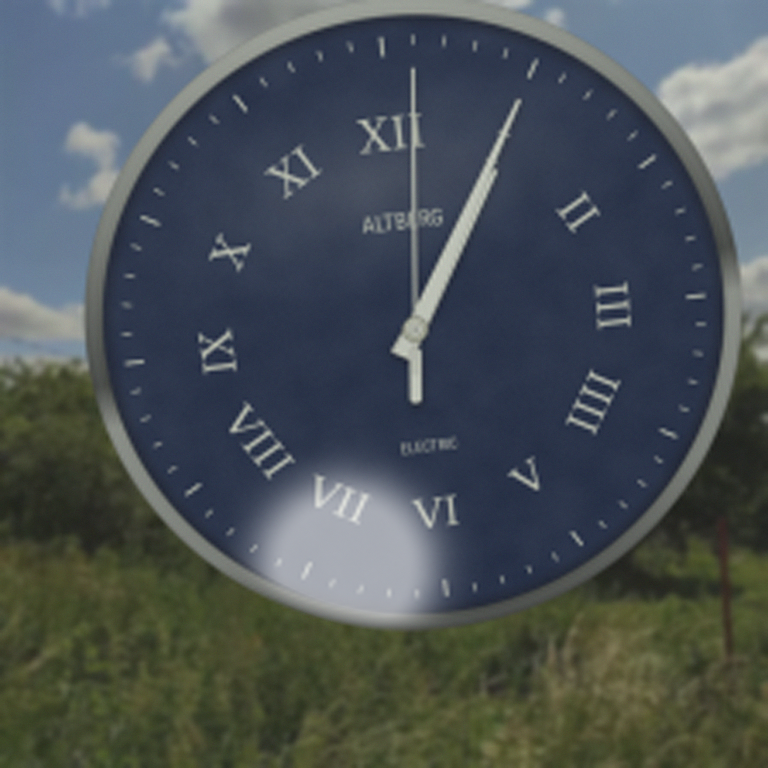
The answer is 1h05m01s
